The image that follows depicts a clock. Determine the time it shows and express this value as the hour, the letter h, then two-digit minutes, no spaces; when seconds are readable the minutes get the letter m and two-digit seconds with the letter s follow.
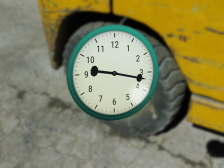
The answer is 9h17
